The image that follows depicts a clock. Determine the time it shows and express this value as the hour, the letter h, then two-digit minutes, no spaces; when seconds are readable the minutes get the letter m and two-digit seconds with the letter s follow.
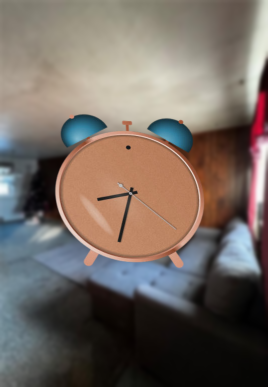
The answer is 8h32m22s
